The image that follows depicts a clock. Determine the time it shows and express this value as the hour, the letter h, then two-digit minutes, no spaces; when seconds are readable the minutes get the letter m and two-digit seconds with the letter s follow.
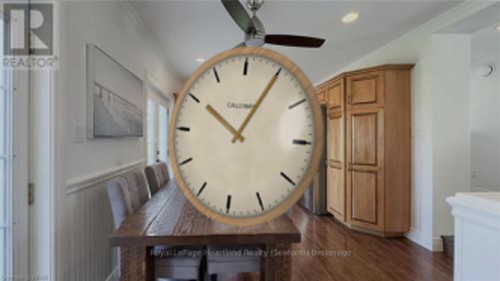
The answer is 10h05
